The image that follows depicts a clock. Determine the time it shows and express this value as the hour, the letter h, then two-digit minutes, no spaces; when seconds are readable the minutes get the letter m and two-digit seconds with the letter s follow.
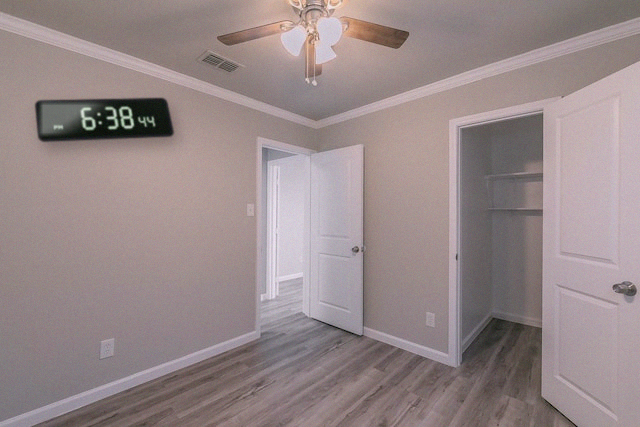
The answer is 6h38m44s
